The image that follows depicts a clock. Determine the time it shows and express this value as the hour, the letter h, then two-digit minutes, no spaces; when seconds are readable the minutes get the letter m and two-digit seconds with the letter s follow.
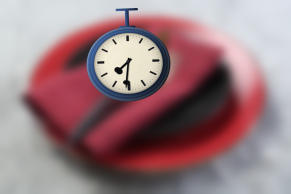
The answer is 7h31
